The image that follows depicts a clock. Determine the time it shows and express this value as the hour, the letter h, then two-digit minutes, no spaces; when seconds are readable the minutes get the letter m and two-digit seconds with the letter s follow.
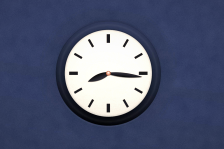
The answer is 8h16
